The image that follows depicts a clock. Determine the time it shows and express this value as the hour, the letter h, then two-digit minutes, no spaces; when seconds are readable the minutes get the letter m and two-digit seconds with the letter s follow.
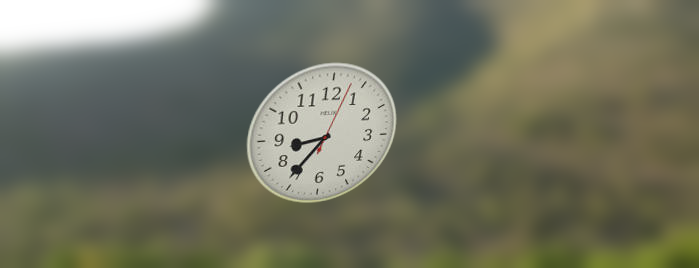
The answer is 8h36m03s
